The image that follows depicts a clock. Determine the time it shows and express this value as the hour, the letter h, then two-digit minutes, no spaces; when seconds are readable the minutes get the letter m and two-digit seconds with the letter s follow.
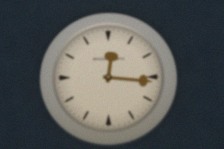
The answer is 12h16
